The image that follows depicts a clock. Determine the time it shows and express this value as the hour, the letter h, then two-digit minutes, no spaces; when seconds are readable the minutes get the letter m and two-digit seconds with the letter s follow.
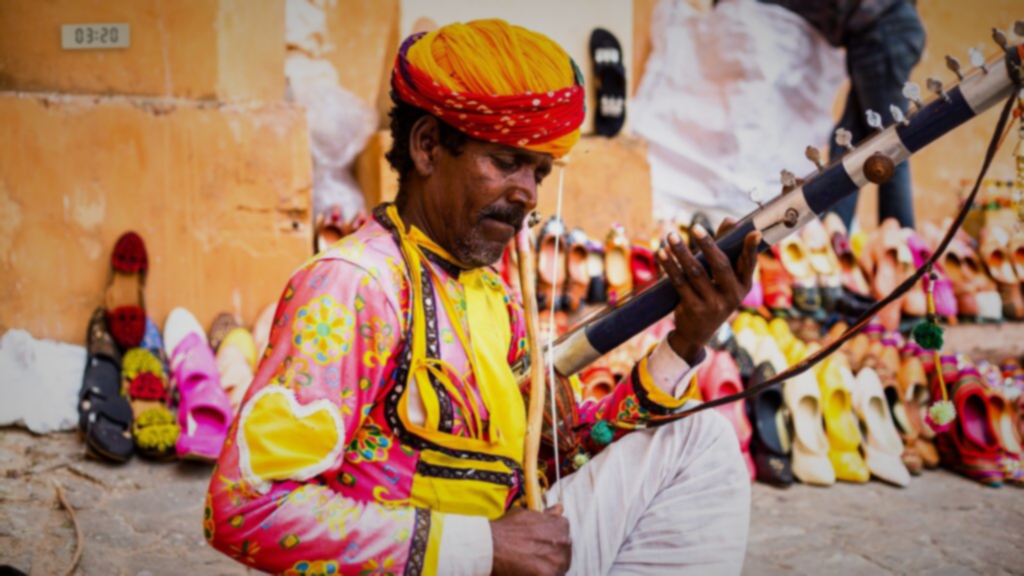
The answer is 3h20
